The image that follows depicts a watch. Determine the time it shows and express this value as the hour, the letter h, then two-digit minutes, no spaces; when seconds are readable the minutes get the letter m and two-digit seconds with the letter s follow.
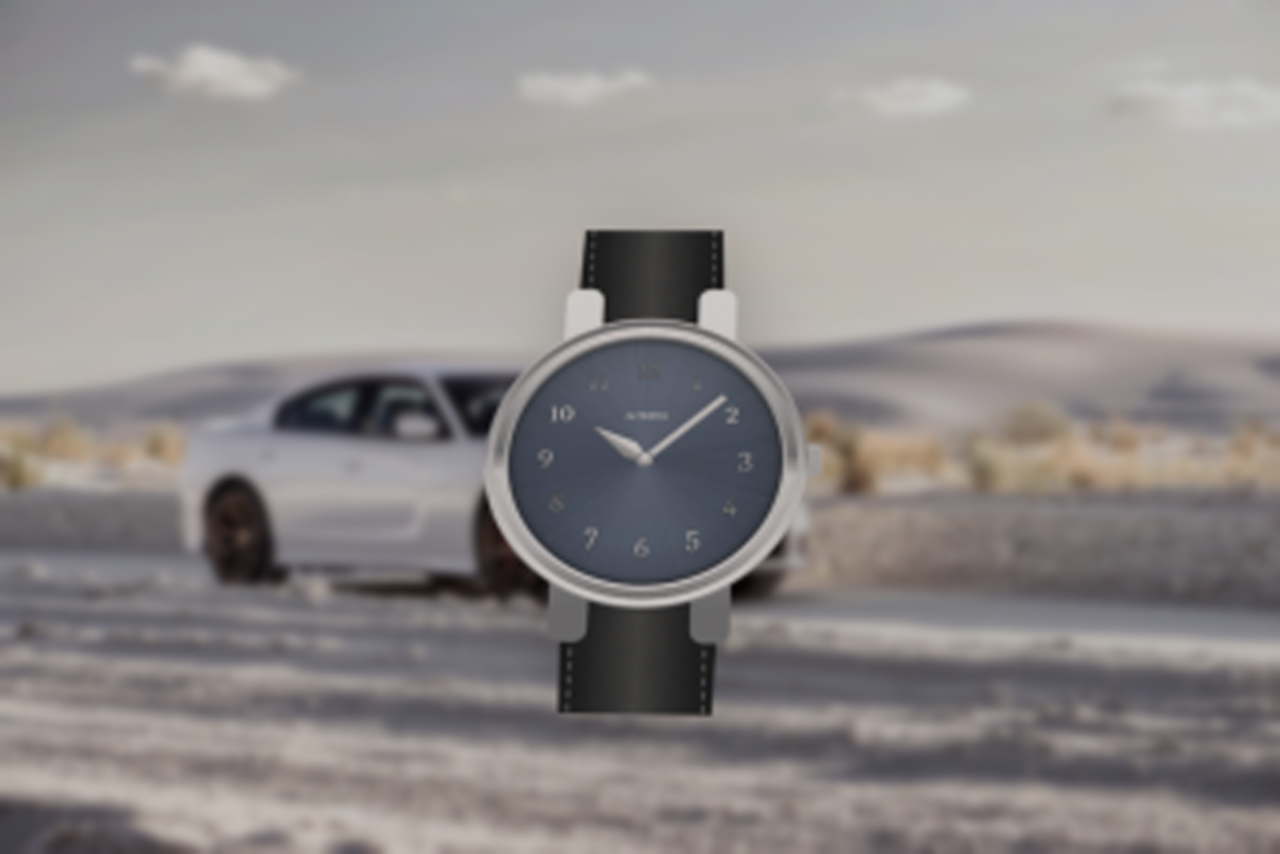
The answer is 10h08
